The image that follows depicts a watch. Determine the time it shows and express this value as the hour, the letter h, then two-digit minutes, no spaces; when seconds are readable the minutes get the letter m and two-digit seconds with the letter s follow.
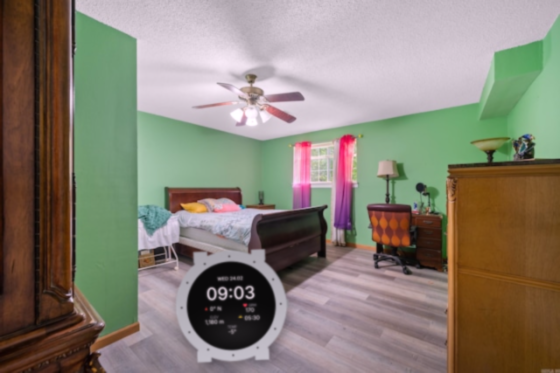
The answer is 9h03
